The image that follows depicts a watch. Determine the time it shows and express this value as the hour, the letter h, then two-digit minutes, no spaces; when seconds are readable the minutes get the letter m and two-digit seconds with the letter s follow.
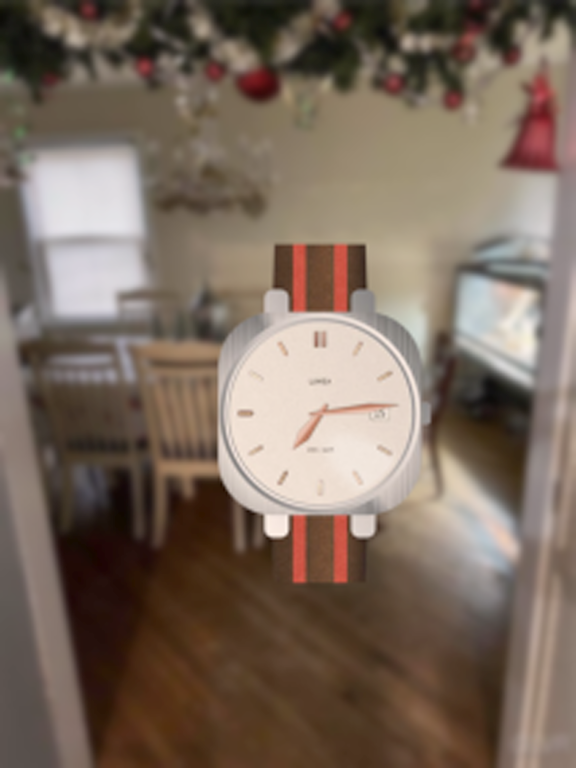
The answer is 7h14
